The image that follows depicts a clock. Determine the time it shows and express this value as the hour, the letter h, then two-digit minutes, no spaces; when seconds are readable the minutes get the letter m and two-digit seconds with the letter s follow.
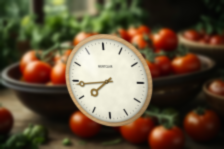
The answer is 7h44
